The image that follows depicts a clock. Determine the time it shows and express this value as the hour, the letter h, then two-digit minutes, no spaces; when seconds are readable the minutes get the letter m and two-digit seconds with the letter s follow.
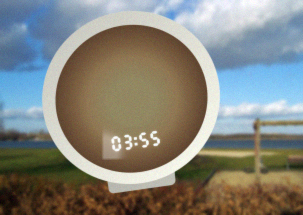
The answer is 3h55
